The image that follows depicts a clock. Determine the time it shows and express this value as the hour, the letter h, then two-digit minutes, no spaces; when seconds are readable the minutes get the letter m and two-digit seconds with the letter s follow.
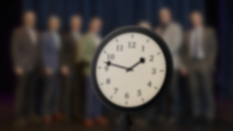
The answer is 1h47
